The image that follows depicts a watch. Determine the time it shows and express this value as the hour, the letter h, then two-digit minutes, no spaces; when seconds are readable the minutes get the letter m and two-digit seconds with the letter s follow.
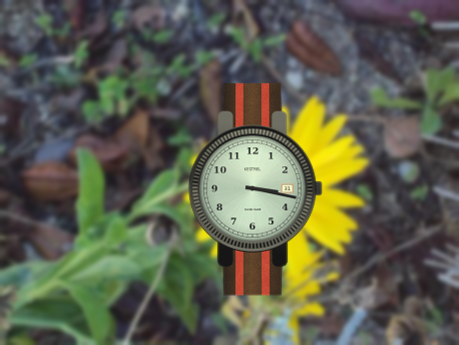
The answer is 3h17
